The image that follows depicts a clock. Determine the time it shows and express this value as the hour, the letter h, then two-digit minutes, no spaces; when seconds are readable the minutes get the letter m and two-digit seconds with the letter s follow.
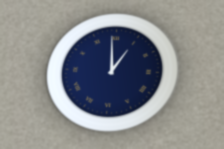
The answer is 12h59
